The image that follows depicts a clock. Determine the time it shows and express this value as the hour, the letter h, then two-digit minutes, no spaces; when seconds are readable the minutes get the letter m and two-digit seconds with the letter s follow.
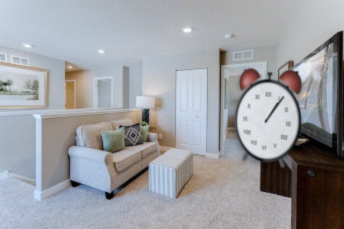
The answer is 1h06
